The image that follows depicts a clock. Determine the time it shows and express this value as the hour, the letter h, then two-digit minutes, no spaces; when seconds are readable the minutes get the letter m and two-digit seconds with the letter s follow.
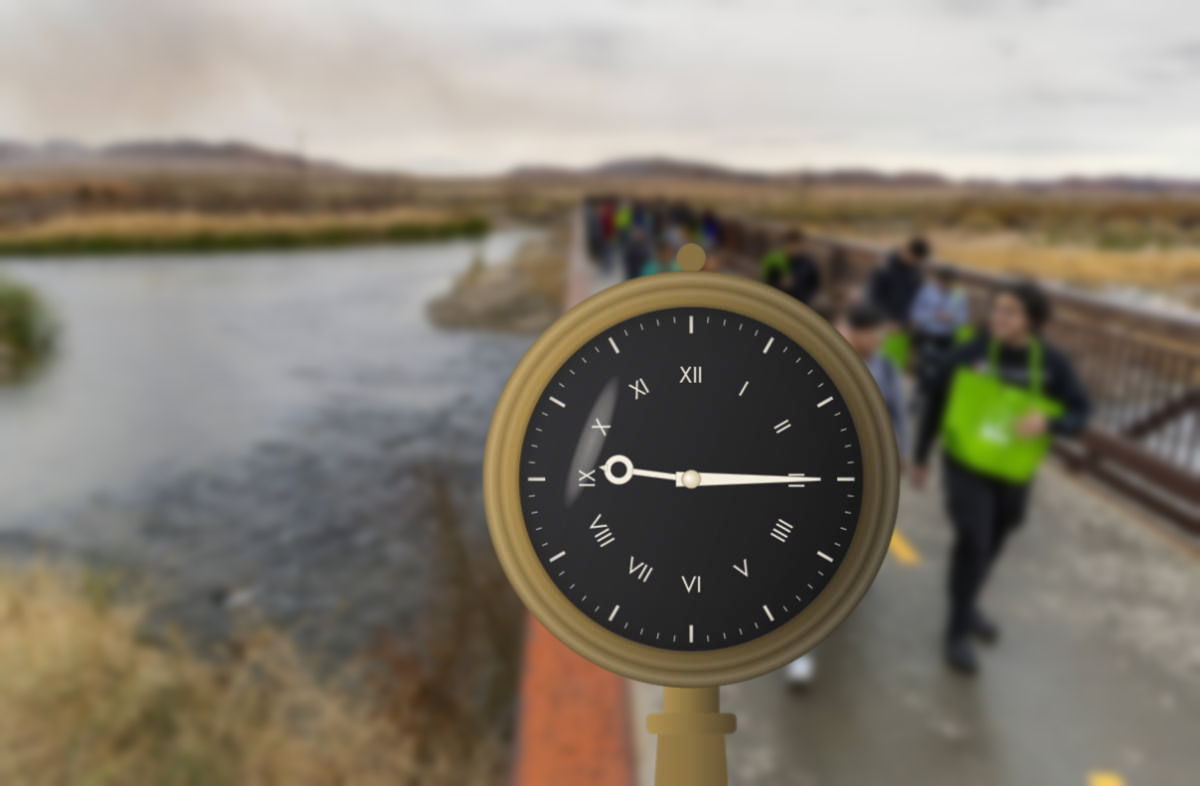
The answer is 9h15
